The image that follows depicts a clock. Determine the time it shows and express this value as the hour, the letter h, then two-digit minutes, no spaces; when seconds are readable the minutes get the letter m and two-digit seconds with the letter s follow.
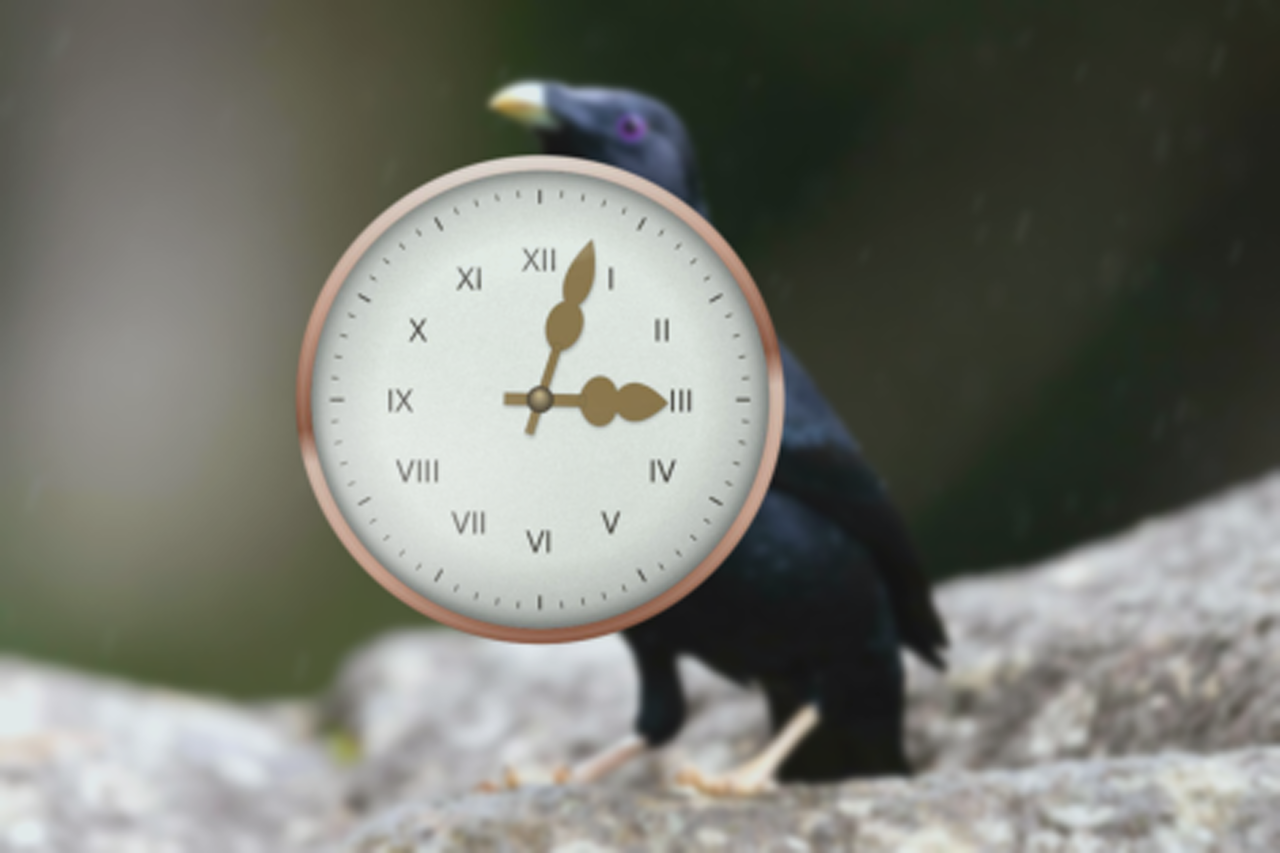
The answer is 3h03
